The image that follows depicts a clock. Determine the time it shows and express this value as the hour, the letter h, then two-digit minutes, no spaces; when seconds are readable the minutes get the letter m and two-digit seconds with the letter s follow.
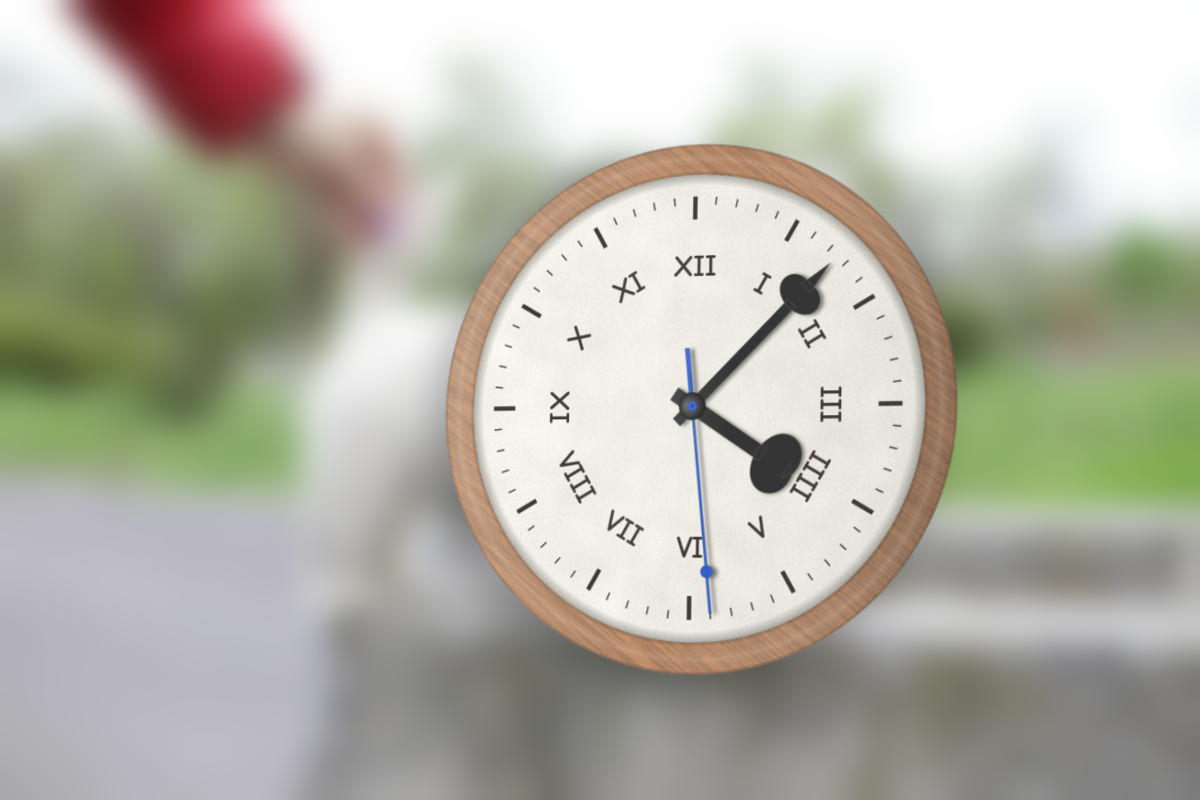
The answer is 4h07m29s
